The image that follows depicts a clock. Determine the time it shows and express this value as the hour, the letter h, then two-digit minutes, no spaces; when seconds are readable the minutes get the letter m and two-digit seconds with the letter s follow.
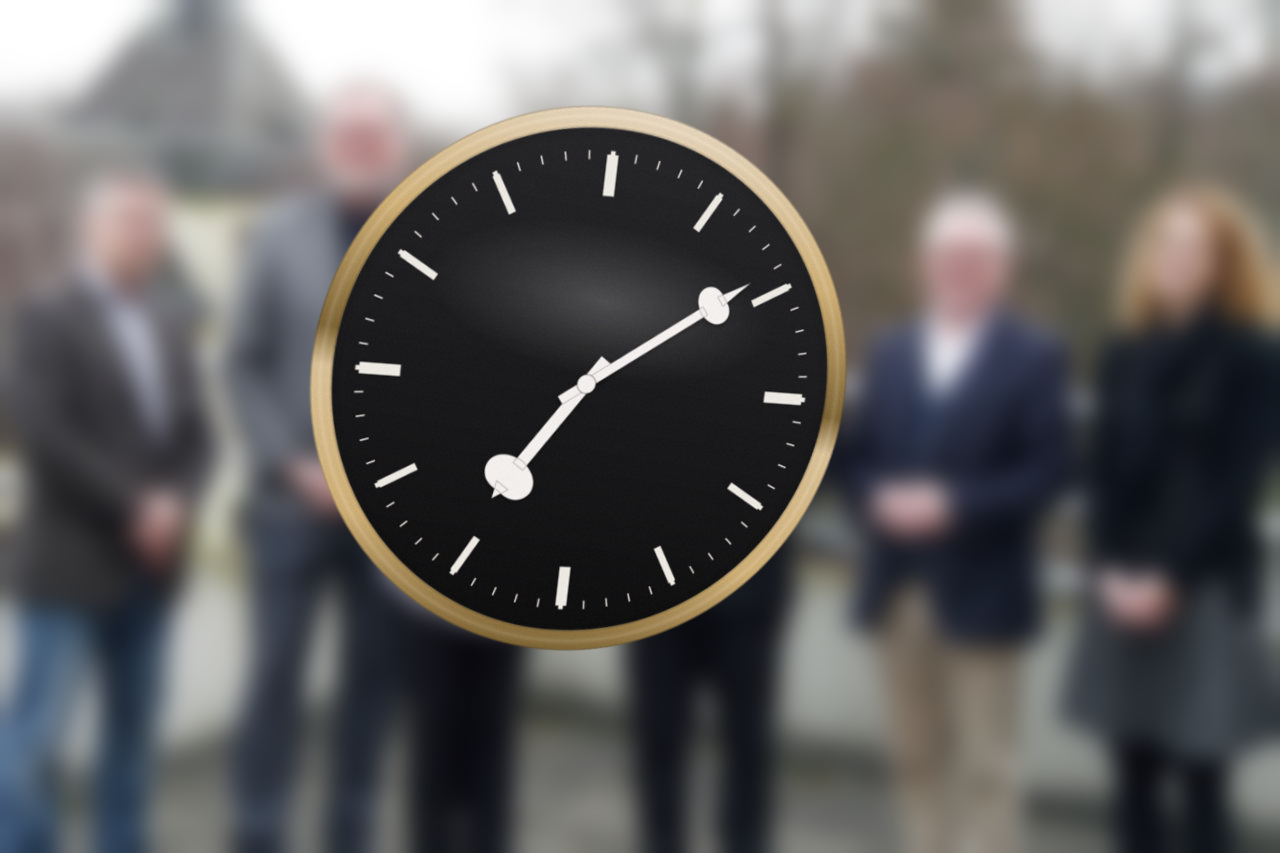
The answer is 7h09
